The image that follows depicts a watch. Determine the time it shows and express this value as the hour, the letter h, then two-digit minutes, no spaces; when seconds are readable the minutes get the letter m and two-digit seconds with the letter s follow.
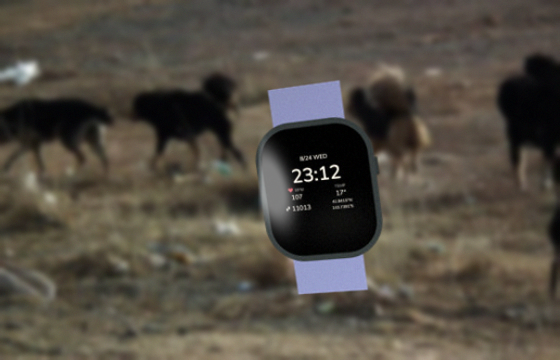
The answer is 23h12
